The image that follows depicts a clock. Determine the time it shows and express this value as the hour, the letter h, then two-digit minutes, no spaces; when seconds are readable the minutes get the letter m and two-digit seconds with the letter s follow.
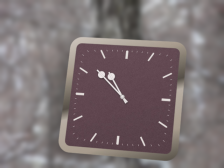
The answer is 10h52
